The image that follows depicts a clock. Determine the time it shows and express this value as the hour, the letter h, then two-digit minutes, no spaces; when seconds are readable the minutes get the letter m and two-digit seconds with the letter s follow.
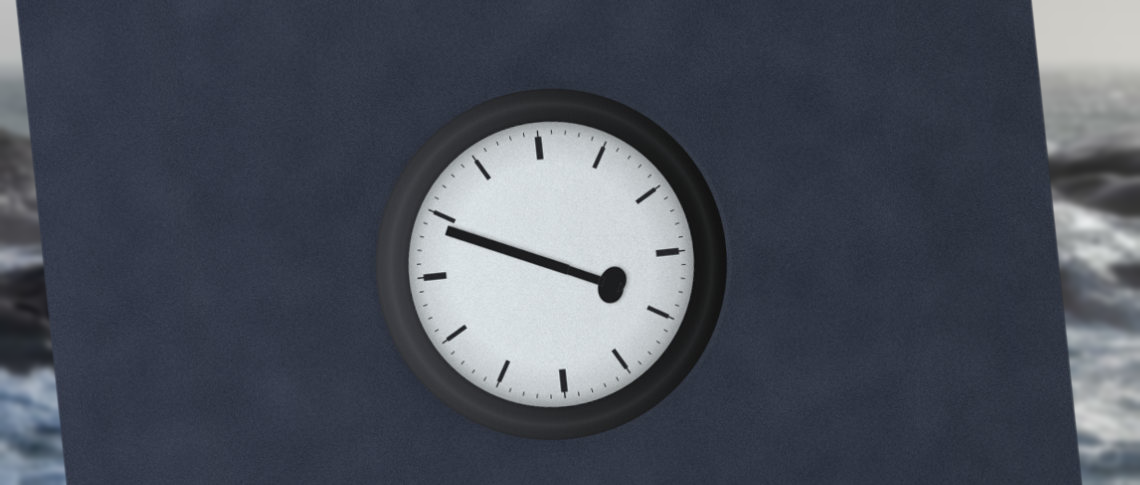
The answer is 3h49
